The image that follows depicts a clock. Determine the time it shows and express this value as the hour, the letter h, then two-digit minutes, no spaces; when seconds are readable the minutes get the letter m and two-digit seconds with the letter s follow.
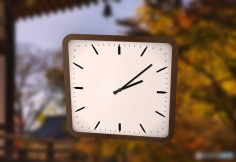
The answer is 2h08
